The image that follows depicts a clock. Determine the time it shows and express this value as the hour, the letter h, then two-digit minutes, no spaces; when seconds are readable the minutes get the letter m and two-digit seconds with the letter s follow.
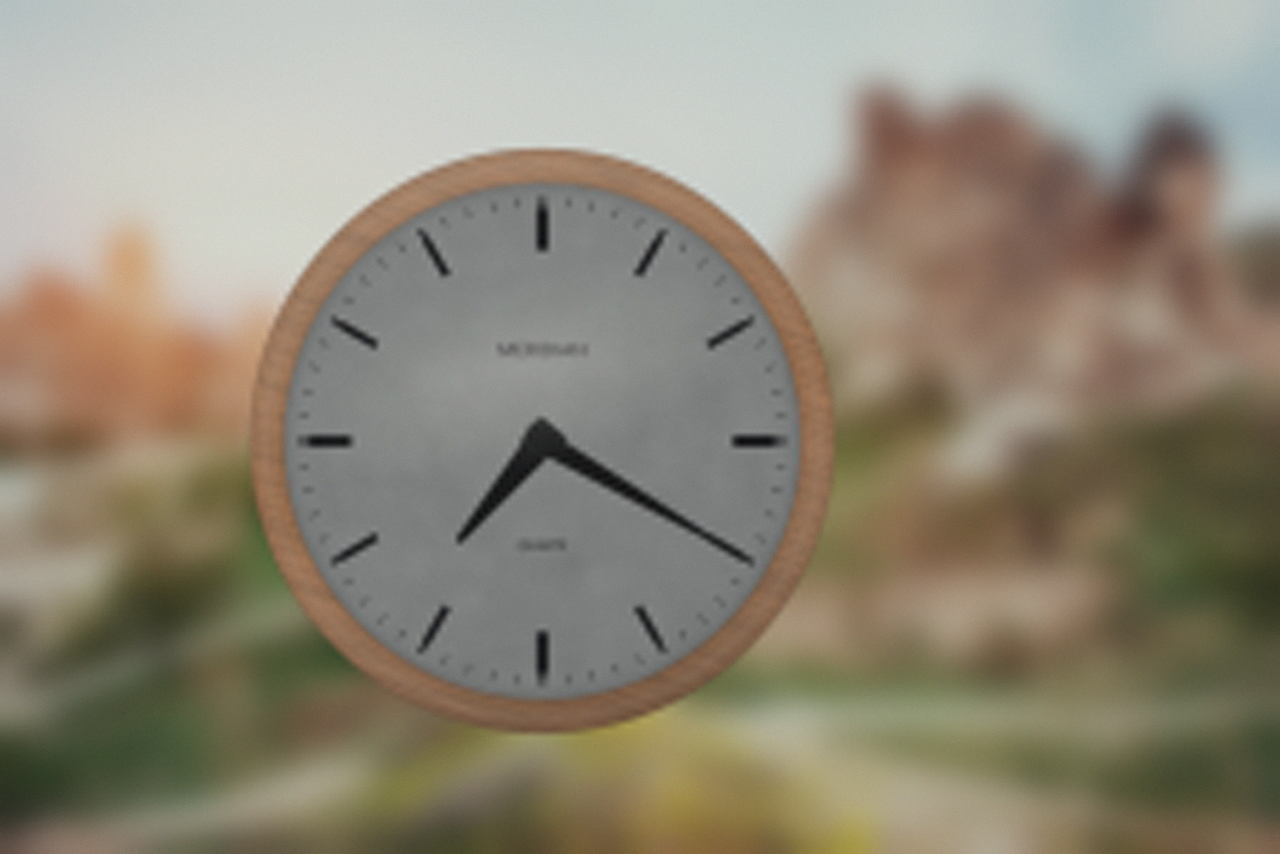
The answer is 7h20
